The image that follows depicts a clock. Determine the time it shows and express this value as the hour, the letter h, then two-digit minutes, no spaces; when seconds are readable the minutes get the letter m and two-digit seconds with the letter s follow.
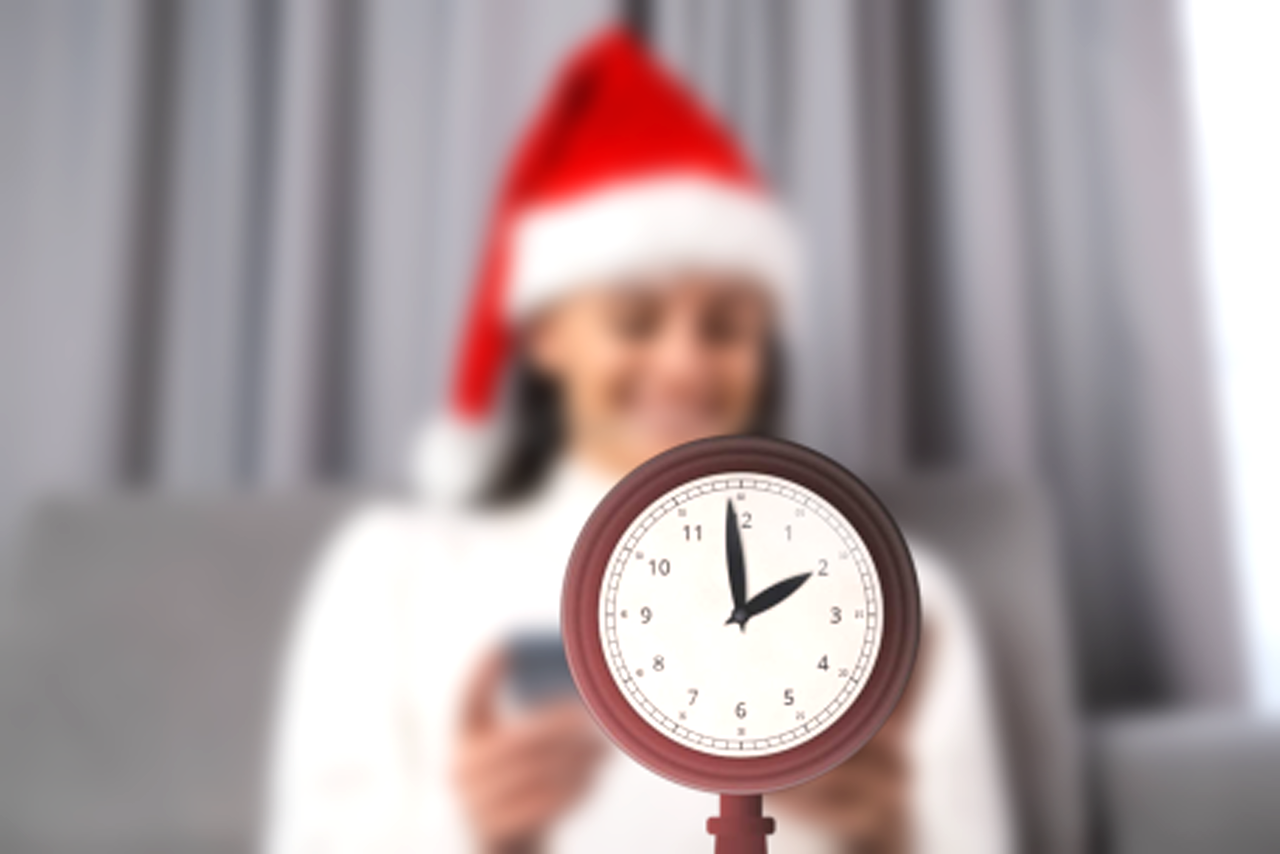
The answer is 1h59
